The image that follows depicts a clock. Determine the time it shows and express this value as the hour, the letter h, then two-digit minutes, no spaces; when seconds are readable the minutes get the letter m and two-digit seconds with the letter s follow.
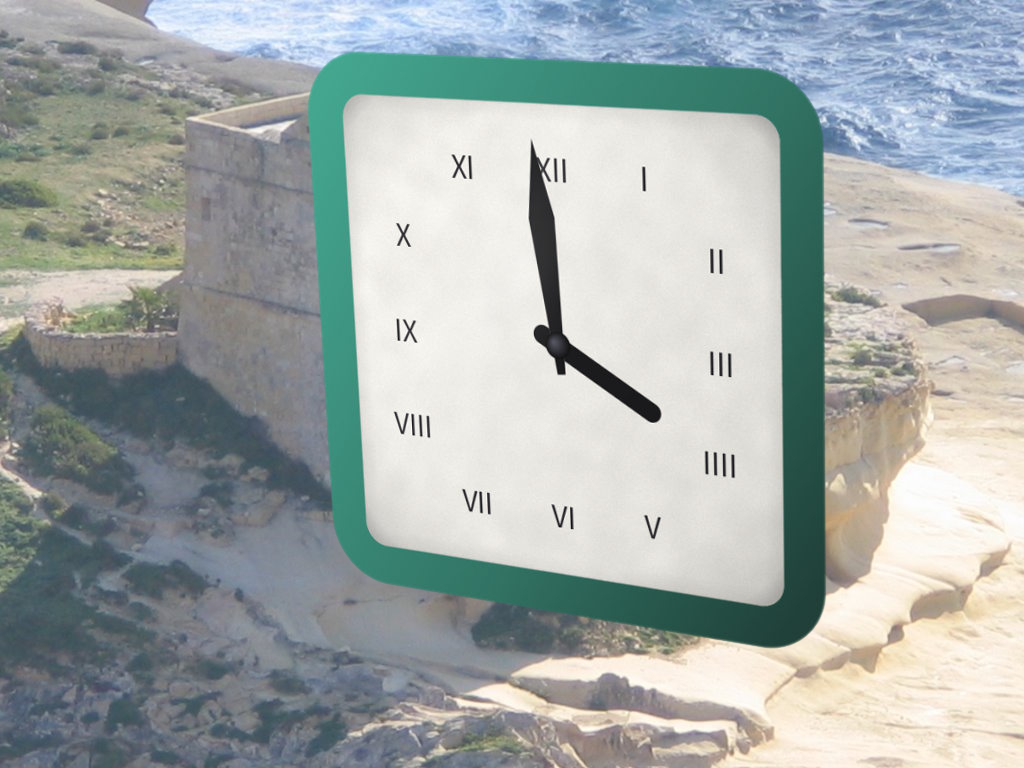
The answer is 3h59
